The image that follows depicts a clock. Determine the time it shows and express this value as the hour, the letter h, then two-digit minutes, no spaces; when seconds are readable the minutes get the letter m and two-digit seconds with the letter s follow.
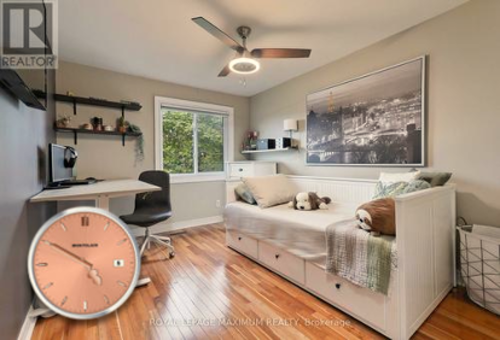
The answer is 4h50
